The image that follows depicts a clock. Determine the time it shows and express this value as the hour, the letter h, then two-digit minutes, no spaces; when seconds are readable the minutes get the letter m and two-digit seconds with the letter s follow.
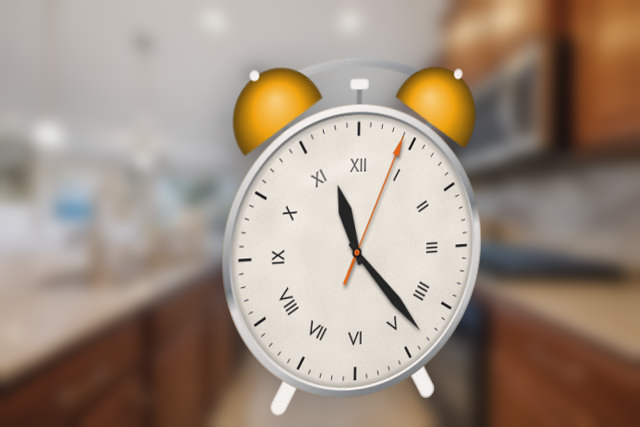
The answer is 11h23m04s
